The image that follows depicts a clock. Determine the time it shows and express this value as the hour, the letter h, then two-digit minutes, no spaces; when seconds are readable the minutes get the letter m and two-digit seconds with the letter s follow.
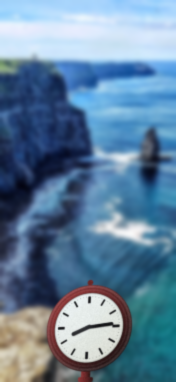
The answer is 8h14
